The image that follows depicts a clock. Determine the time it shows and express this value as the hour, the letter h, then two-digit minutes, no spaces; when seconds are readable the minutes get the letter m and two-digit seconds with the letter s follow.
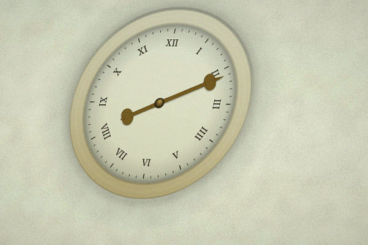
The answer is 8h11
